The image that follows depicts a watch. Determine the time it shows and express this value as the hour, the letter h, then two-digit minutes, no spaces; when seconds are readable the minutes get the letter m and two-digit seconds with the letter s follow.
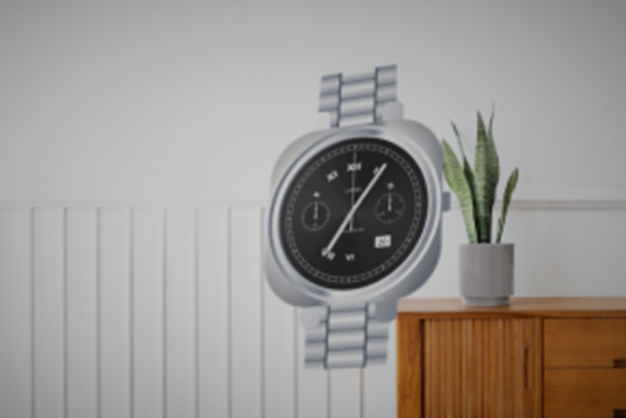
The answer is 7h06
